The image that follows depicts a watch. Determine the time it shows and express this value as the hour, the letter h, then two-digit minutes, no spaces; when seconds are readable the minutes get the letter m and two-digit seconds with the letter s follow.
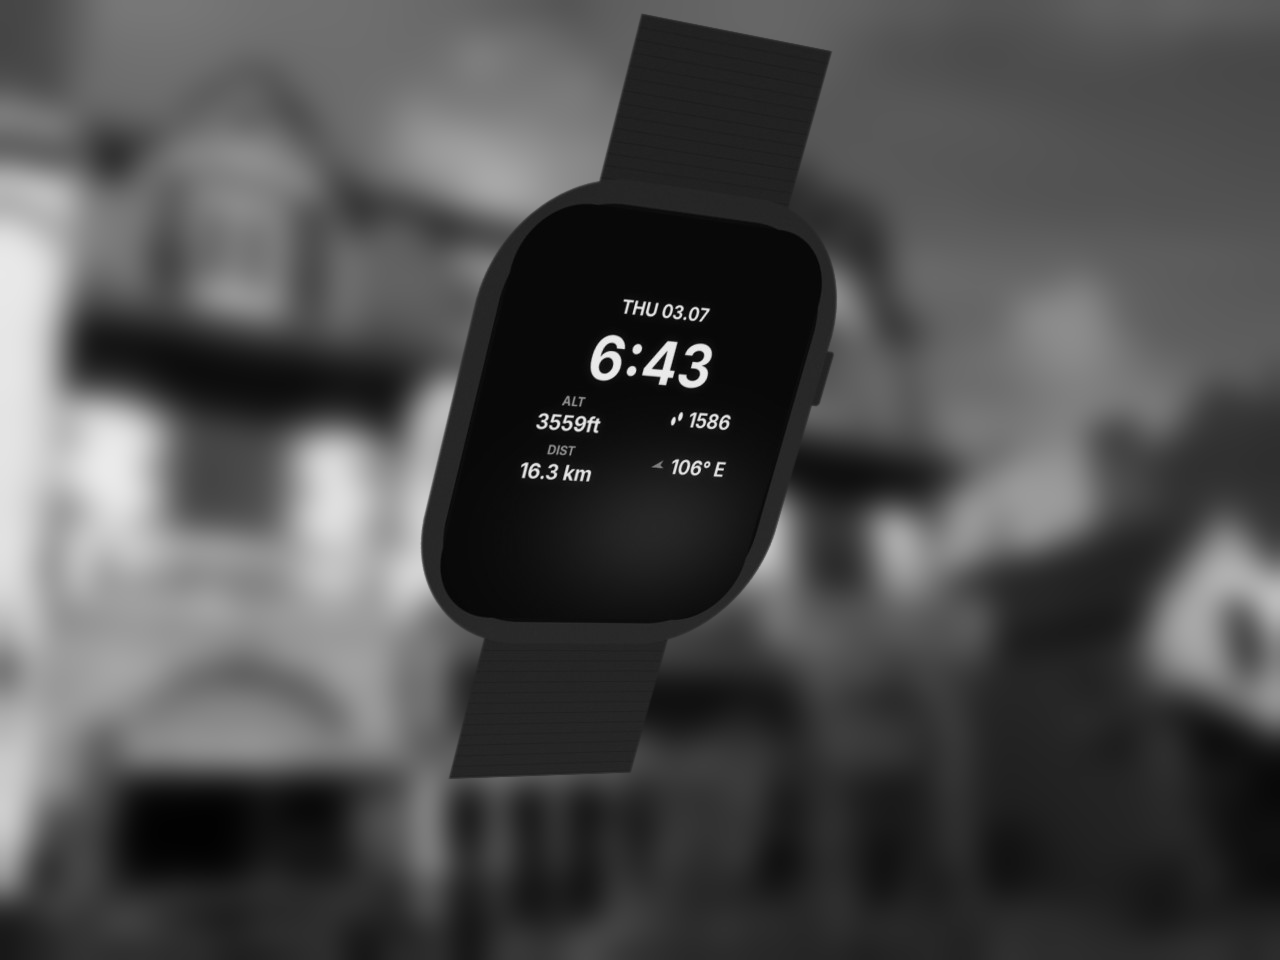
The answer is 6h43
